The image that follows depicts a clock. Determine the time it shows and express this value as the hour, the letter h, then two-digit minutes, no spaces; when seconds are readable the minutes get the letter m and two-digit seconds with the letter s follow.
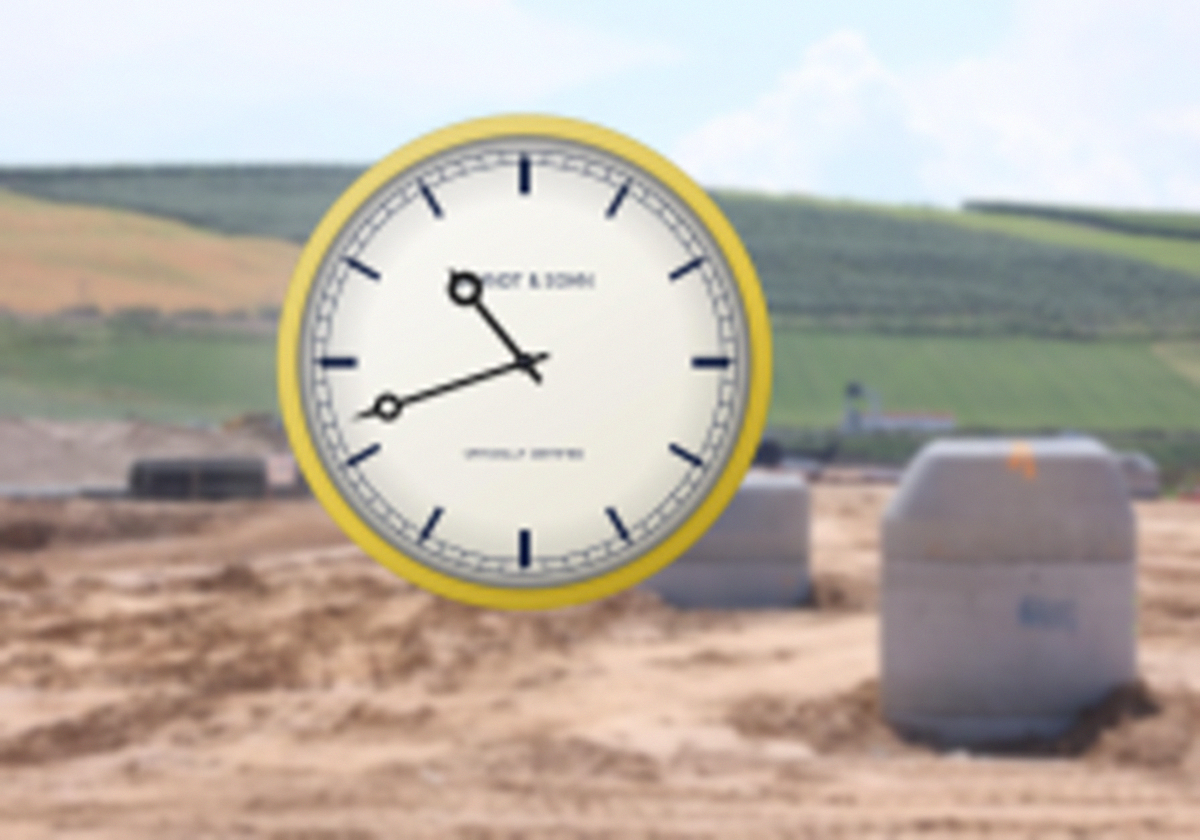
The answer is 10h42
